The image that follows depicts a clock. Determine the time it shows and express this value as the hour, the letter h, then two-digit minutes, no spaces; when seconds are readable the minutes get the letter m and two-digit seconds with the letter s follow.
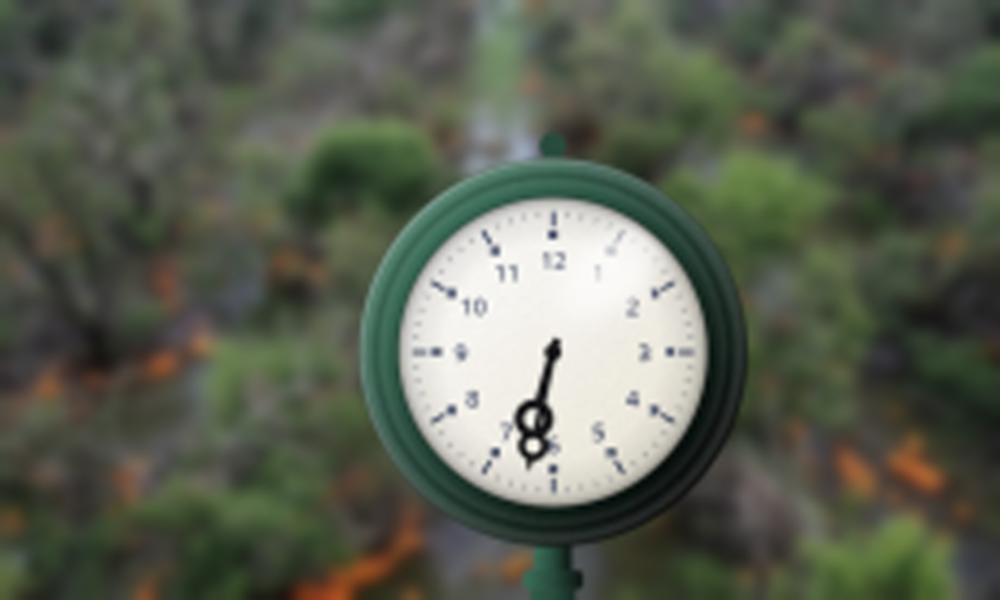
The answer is 6h32
